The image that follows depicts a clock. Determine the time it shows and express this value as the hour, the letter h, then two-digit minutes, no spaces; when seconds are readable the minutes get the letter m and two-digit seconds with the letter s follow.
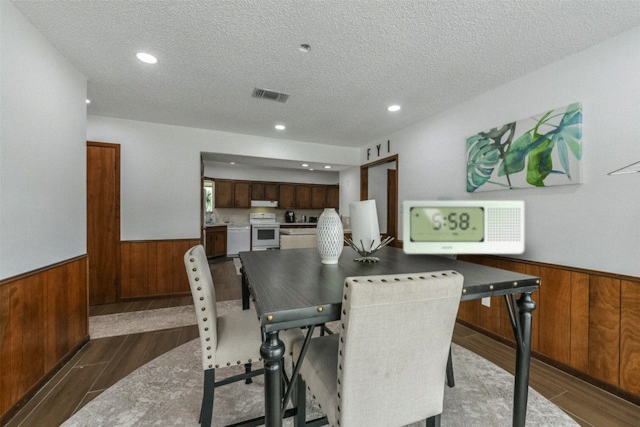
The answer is 5h58
